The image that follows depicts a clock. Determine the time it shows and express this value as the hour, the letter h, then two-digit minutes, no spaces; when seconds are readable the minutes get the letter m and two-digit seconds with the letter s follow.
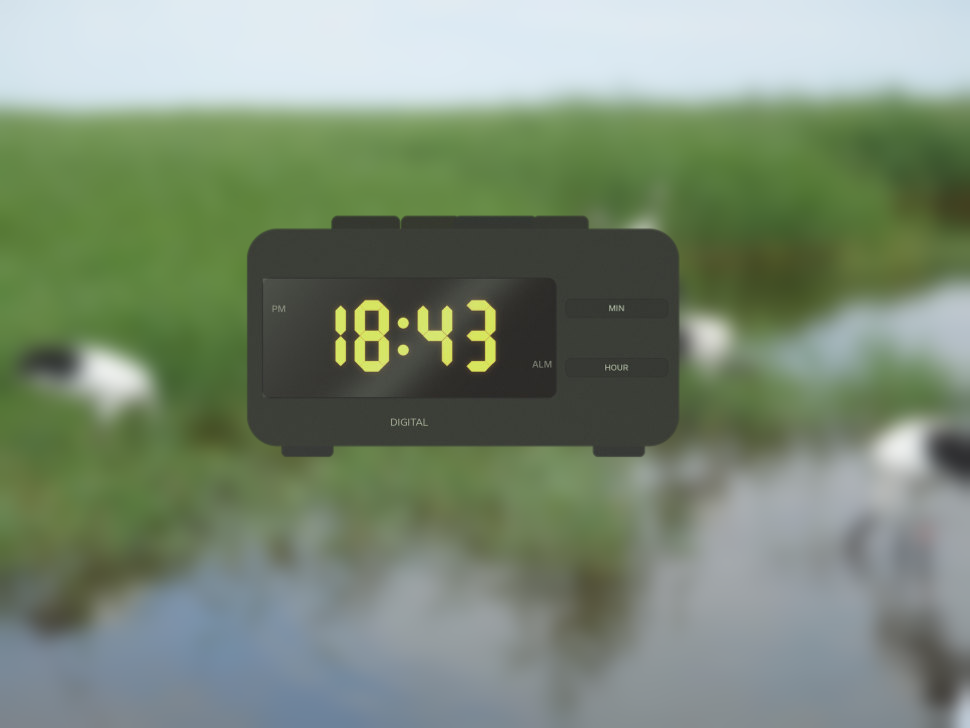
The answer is 18h43
